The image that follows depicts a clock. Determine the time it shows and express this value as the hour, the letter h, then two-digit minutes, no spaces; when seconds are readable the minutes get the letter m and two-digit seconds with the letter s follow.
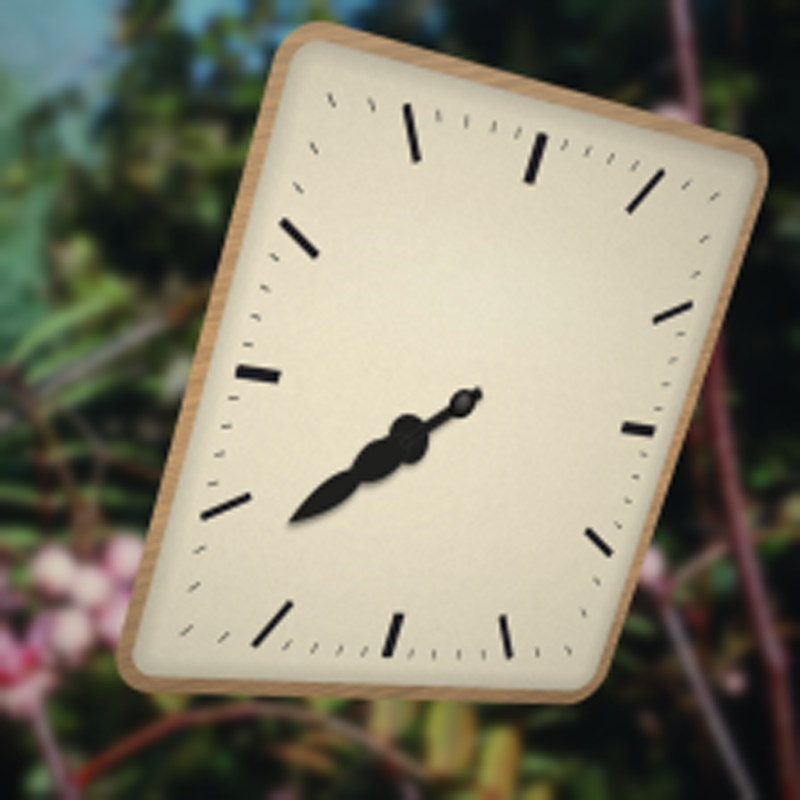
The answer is 7h38
